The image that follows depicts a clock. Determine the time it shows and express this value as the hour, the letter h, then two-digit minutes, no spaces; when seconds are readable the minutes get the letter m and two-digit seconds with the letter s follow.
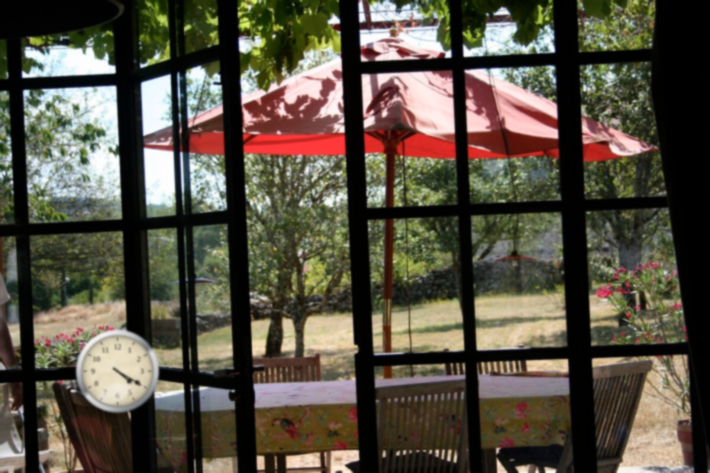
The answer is 4h20
